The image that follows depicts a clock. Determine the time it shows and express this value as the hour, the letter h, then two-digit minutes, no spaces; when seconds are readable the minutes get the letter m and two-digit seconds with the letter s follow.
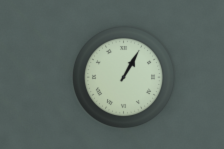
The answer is 1h05
